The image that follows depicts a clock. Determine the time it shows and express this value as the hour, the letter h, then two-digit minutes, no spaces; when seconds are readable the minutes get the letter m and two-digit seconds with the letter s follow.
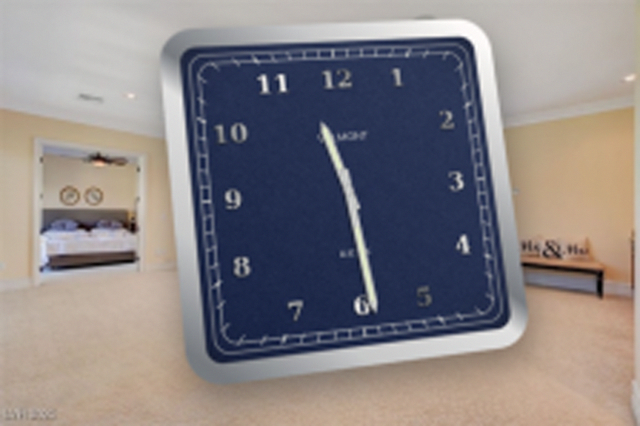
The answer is 11h29
